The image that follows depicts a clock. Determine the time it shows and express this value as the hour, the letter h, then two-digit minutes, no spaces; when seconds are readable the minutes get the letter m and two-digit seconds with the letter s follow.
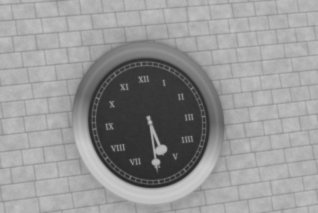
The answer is 5h30
